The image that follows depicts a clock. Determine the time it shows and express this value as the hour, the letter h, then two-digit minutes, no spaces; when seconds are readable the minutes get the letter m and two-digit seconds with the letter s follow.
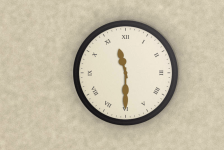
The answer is 11h30
